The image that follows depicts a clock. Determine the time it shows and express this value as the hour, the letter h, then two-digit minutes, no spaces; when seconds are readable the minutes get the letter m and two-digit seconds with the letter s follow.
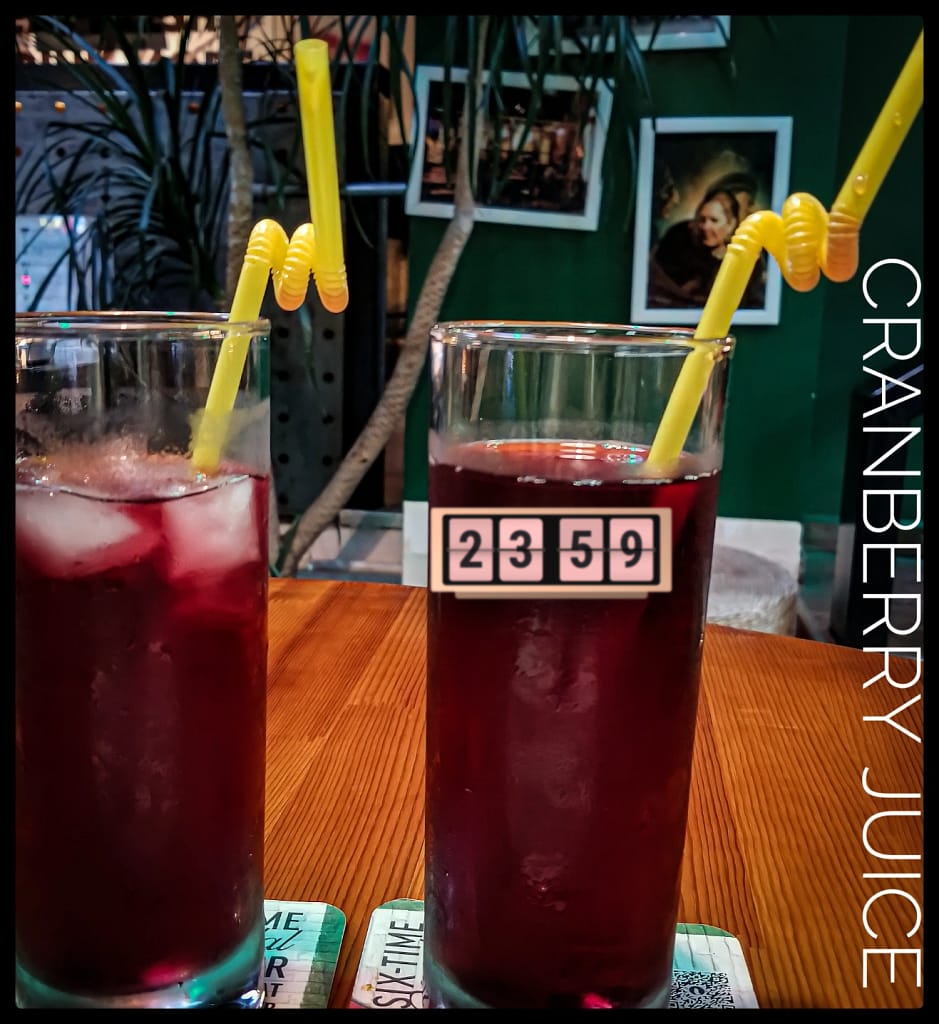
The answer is 23h59
